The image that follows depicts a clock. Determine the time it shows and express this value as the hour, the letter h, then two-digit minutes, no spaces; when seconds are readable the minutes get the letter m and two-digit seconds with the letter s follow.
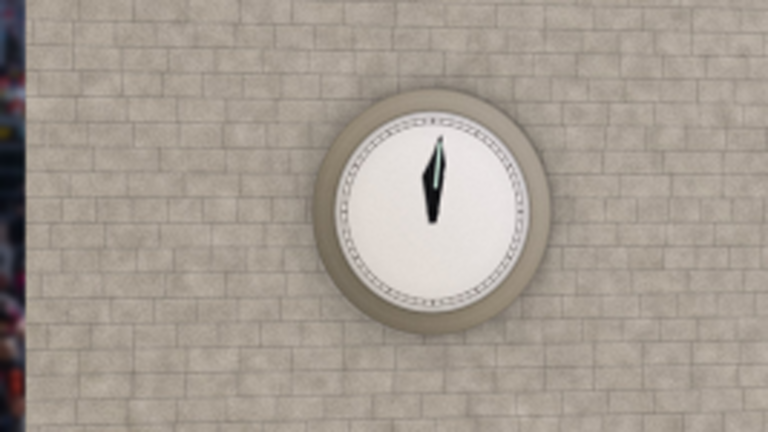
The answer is 12h01
